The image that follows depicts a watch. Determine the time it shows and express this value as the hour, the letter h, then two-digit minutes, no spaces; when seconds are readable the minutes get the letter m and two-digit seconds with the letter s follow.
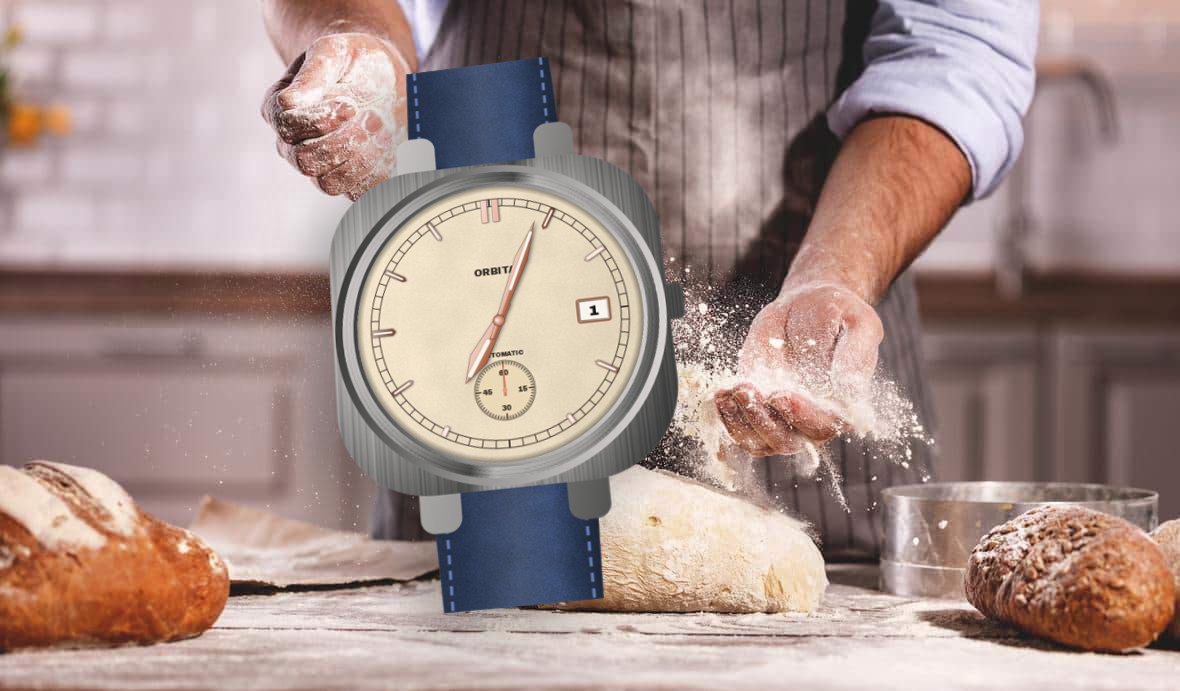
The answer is 7h04
